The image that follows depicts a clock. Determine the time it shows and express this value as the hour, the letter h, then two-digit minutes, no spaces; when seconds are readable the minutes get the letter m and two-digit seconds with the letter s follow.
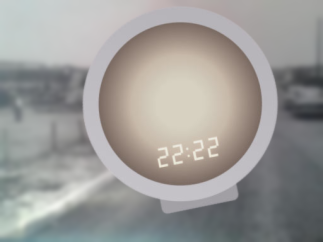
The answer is 22h22
